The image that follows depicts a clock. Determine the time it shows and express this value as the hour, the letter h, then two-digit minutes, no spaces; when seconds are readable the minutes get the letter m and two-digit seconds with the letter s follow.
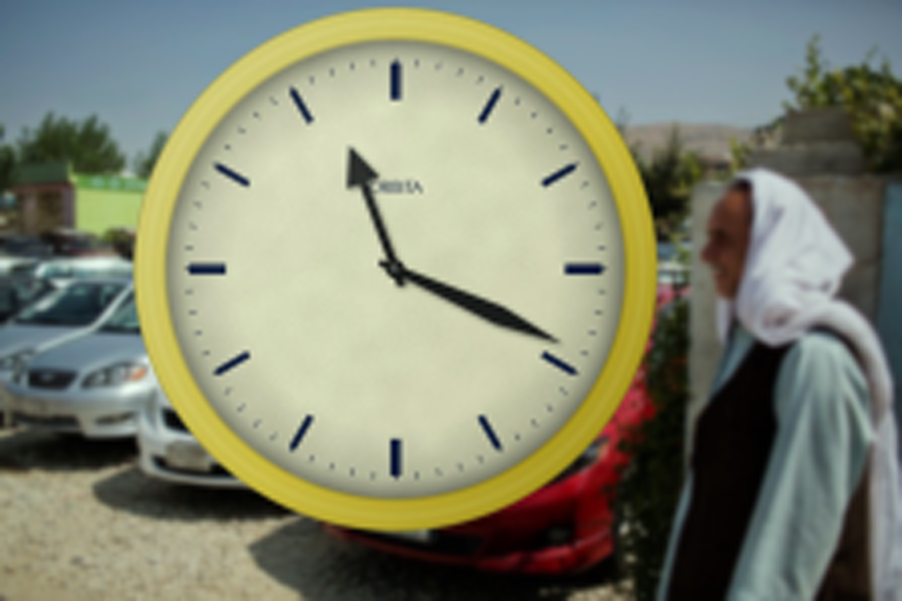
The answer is 11h19
